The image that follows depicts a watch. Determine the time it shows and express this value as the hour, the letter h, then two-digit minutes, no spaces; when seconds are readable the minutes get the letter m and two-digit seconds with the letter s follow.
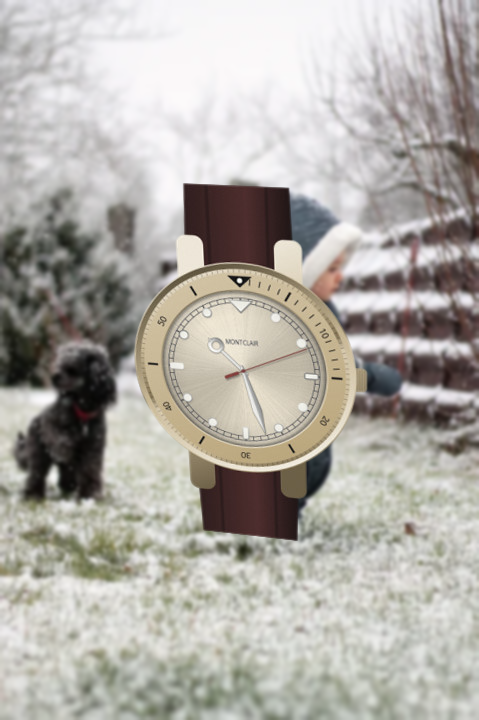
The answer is 10h27m11s
